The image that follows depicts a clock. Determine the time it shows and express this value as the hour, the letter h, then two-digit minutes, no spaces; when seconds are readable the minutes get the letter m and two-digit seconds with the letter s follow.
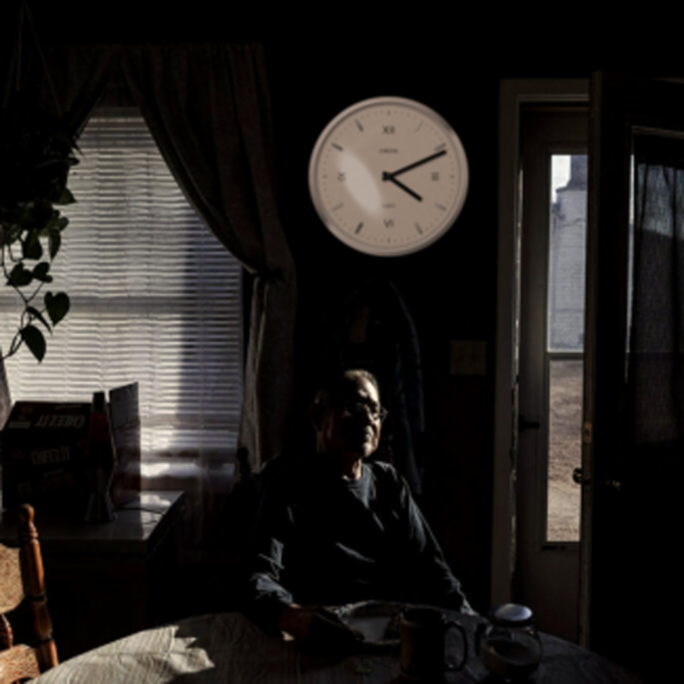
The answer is 4h11
